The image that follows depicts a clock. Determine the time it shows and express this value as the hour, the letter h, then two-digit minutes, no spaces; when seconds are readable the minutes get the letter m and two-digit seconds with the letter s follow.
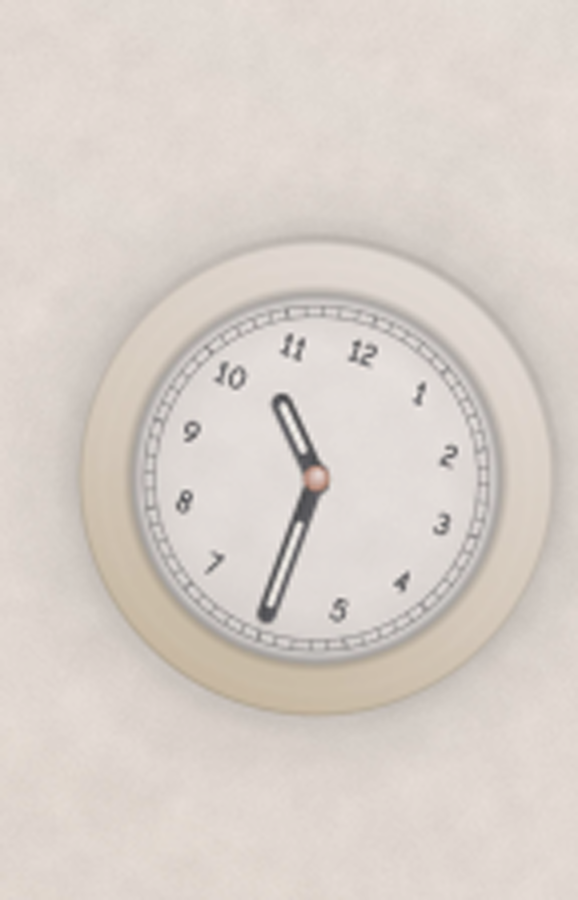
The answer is 10h30
